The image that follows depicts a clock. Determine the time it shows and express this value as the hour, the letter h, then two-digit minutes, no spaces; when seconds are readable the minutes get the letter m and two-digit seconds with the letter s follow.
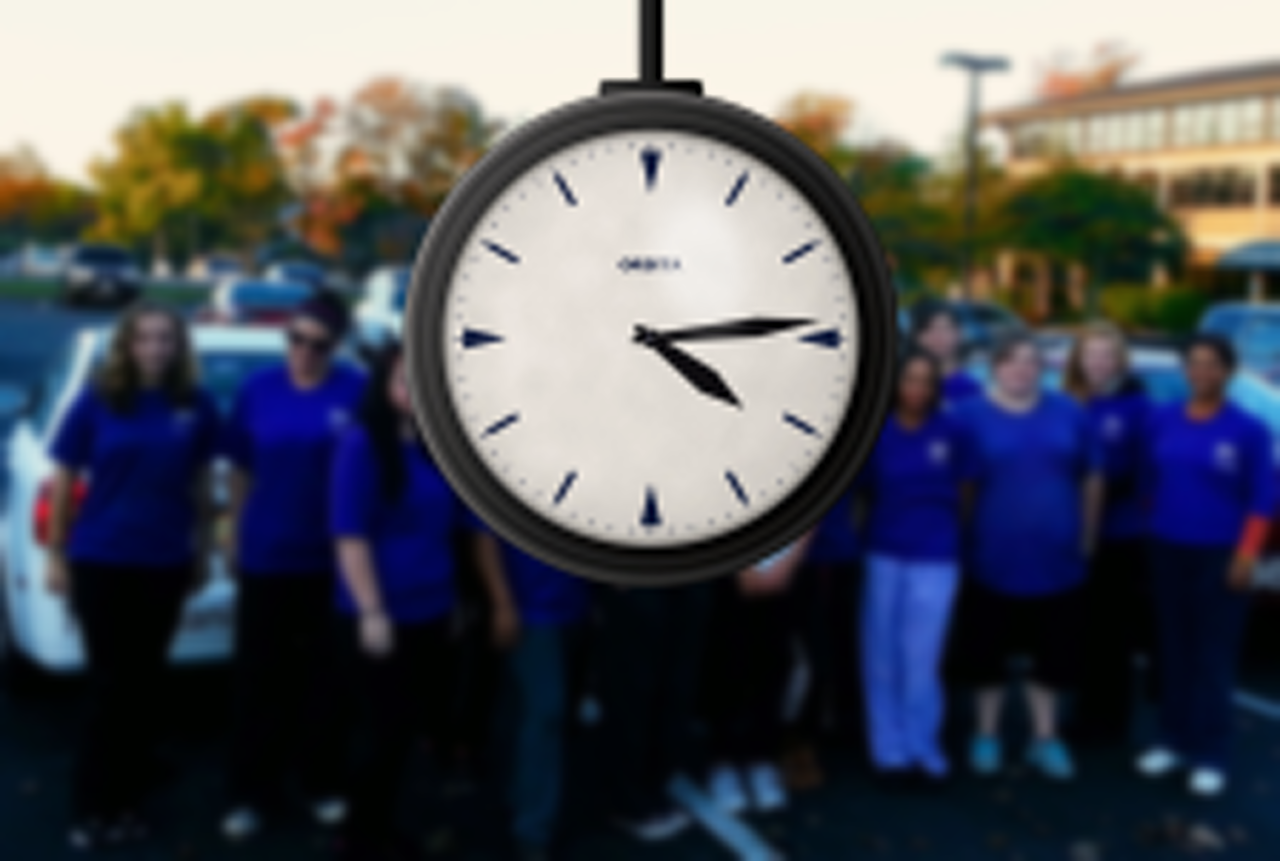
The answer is 4h14
